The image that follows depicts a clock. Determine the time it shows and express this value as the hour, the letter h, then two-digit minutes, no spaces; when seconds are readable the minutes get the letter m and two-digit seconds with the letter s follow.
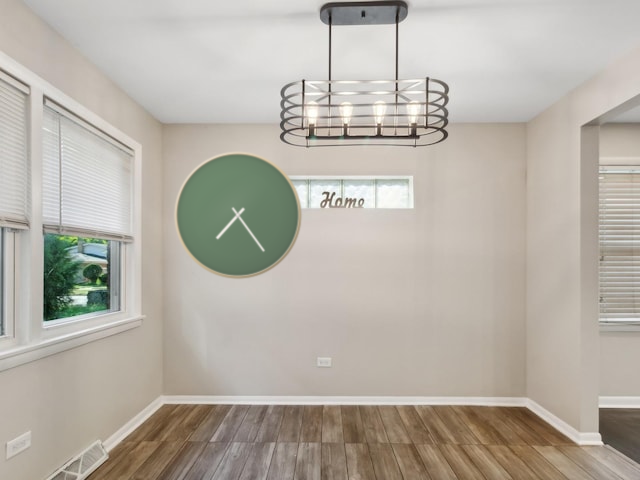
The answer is 7h24
